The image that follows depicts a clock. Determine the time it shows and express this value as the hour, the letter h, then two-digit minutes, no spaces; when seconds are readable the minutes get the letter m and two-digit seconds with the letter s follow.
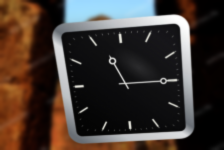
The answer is 11h15
